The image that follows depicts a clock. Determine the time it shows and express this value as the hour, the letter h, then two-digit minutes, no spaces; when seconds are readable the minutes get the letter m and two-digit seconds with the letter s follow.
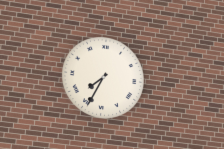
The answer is 7h34
